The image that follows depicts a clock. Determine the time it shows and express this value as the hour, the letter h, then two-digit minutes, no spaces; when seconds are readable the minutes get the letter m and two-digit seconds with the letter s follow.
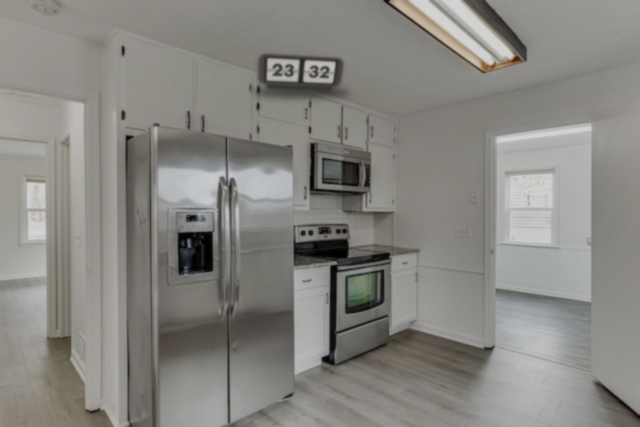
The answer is 23h32
